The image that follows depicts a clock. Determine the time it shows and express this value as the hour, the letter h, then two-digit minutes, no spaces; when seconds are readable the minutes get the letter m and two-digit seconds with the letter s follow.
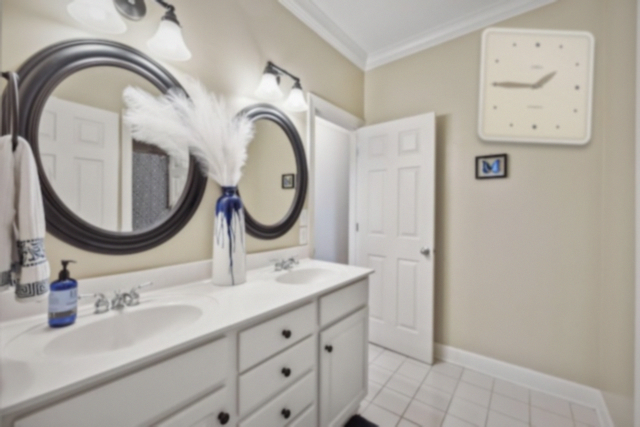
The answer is 1h45
